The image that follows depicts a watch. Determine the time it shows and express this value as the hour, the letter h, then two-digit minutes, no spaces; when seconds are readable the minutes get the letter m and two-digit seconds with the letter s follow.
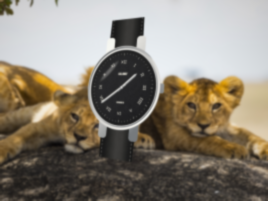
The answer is 1h39
